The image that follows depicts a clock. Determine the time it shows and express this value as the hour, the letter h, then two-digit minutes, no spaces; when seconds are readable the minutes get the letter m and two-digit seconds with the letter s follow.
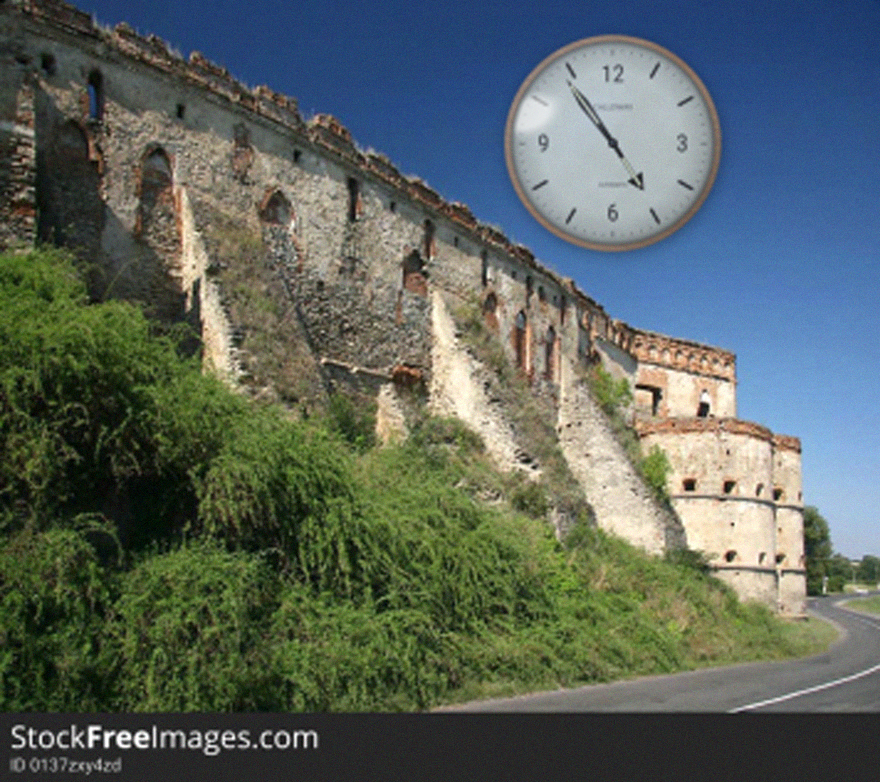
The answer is 4h54
